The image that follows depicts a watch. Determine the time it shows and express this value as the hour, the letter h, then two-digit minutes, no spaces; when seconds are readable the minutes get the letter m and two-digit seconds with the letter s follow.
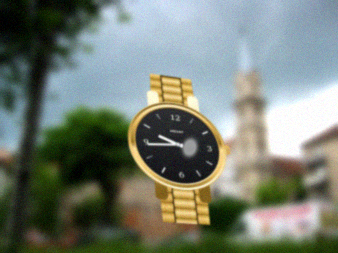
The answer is 9h44
